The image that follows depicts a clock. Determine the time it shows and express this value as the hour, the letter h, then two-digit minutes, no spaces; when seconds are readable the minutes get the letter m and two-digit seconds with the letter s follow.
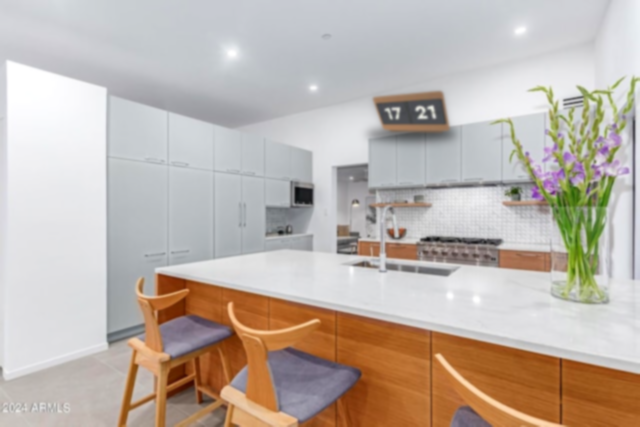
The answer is 17h21
